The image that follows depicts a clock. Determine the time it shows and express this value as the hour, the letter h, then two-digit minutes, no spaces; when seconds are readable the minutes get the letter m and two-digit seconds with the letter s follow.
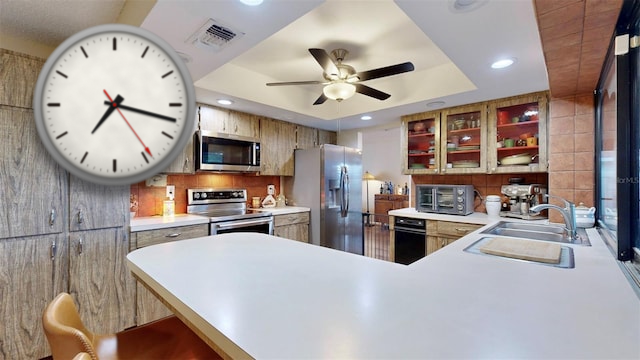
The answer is 7h17m24s
